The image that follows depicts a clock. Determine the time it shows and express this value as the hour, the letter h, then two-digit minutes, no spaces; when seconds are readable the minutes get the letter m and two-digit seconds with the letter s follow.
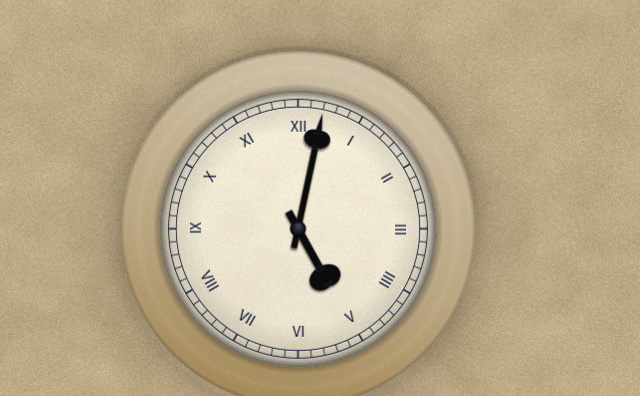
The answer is 5h02
